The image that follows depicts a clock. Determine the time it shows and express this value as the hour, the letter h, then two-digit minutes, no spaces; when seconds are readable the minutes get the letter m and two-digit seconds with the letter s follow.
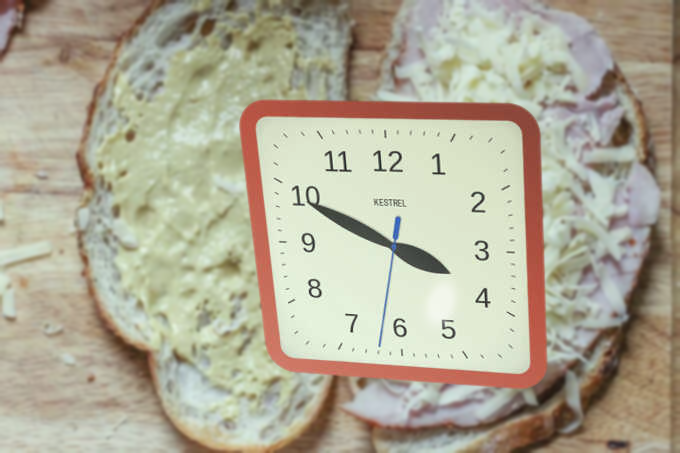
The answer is 3h49m32s
